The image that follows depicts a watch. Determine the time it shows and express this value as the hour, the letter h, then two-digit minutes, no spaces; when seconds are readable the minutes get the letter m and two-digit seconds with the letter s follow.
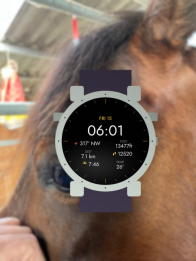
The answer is 6h01
